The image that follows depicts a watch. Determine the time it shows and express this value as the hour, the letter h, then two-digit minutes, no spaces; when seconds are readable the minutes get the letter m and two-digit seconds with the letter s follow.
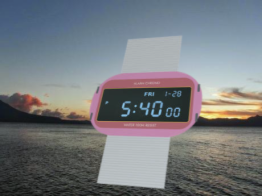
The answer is 5h40m00s
